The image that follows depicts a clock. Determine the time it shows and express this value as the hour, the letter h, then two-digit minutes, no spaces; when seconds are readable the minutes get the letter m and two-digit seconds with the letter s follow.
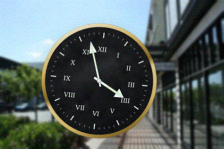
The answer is 3h57
